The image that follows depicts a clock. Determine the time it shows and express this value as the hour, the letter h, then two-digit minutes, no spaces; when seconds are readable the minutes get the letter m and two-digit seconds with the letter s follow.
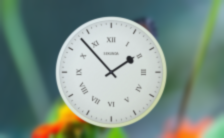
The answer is 1h53
